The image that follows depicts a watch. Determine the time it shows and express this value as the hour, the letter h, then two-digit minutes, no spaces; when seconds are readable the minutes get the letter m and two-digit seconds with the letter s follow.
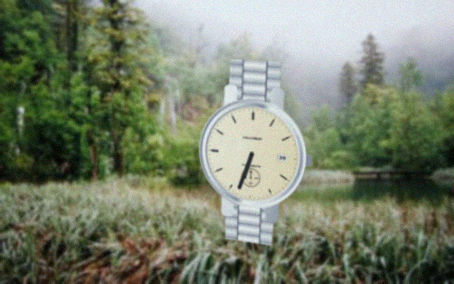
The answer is 6h33
